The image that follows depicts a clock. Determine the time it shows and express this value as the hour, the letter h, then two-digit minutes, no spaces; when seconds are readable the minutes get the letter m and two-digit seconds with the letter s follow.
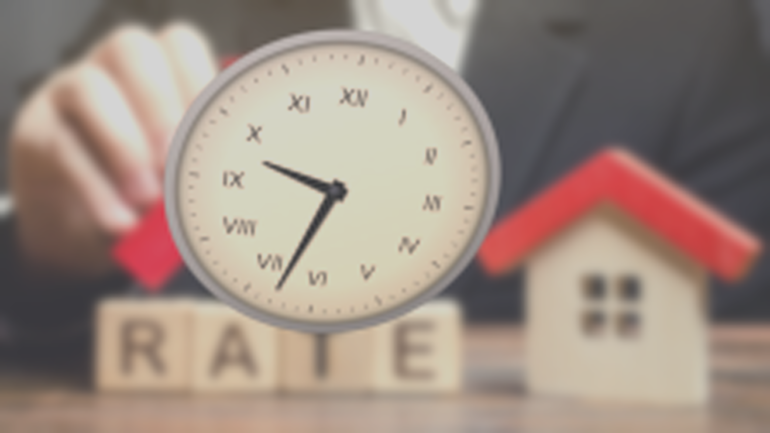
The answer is 9h33
